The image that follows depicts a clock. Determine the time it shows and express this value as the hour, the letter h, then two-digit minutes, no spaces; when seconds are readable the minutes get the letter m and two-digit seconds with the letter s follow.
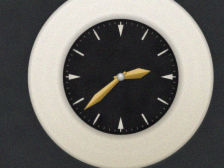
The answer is 2h38
